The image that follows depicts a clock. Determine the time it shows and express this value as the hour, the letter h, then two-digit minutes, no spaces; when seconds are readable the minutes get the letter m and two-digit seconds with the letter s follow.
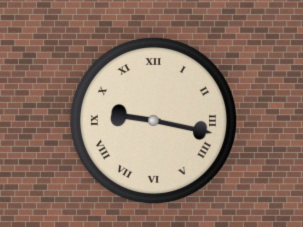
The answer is 9h17
